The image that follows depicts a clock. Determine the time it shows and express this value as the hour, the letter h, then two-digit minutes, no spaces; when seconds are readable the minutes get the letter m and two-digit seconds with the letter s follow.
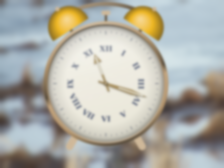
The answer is 11h18
